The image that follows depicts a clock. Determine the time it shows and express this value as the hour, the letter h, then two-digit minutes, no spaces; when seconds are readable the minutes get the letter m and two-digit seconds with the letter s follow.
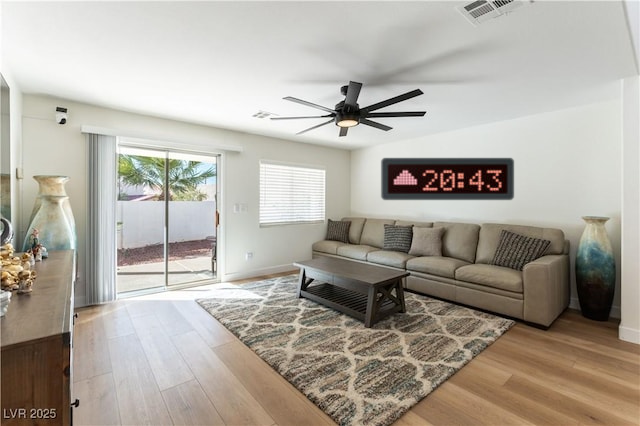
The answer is 20h43
